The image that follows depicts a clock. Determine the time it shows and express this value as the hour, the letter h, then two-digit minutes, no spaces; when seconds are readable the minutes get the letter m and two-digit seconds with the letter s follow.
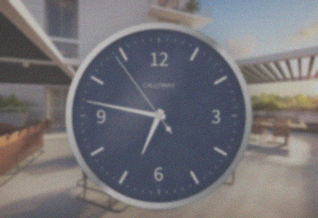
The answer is 6h46m54s
